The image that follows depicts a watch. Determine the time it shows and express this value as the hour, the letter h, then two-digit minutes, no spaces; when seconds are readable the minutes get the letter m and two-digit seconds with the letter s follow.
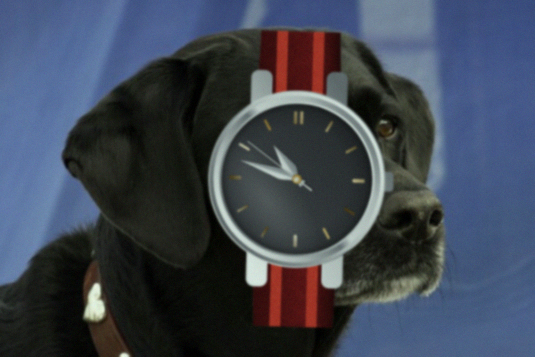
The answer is 10h47m51s
